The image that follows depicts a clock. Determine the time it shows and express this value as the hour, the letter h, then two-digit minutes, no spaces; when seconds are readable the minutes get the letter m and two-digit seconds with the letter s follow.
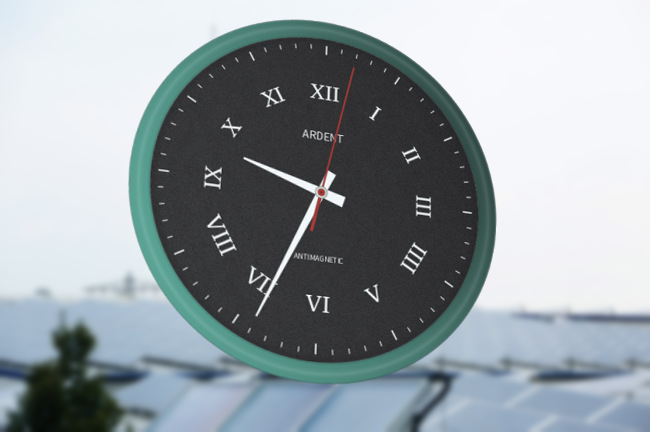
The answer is 9h34m02s
